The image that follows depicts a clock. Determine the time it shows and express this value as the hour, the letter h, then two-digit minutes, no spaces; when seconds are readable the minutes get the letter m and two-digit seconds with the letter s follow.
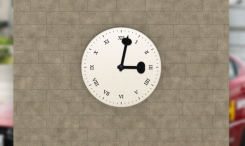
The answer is 3h02
